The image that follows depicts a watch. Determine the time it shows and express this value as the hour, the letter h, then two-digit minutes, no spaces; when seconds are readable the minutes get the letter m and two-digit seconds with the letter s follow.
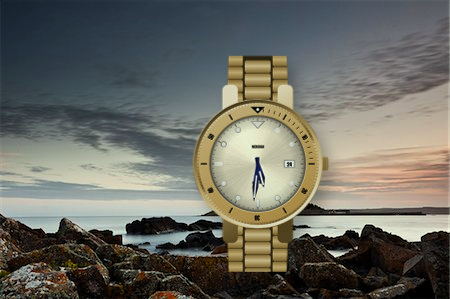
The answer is 5h31
